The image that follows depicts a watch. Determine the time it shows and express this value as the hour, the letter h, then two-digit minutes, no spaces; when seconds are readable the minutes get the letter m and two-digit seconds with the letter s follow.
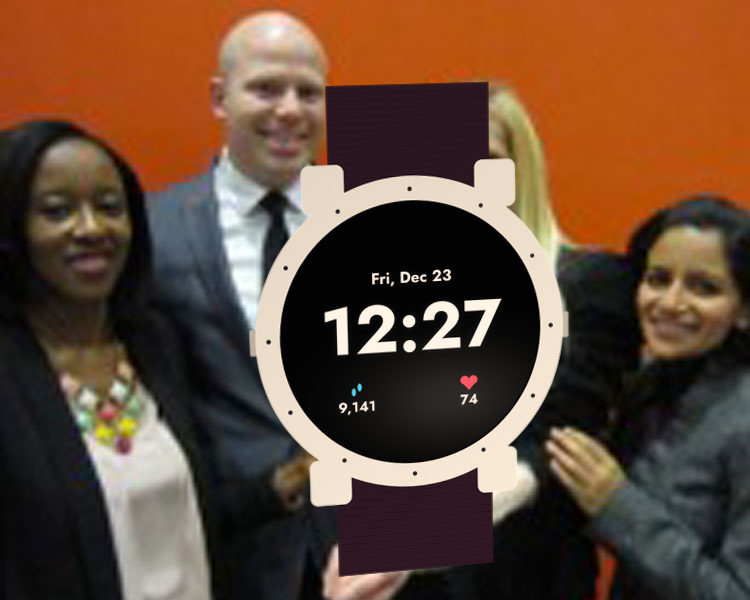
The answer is 12h27
